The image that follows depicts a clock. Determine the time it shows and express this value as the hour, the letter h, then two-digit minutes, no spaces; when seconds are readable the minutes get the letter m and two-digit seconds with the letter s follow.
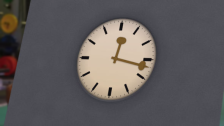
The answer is 12h17
